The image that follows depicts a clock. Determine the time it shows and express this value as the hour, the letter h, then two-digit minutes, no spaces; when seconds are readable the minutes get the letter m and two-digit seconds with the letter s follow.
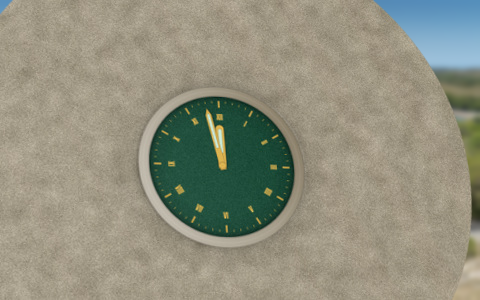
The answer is 11h58
